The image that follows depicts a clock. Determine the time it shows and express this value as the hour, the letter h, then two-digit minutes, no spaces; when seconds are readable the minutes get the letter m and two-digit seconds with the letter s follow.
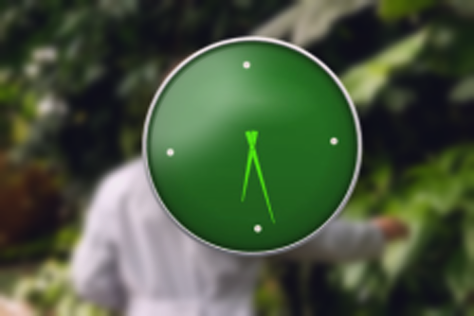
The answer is 6h28
